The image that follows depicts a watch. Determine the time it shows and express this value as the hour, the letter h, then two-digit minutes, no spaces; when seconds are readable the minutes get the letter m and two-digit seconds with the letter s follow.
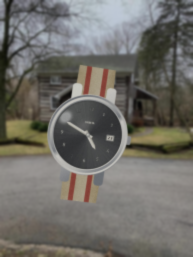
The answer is 4h49
